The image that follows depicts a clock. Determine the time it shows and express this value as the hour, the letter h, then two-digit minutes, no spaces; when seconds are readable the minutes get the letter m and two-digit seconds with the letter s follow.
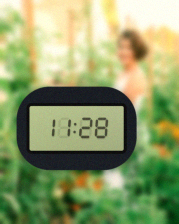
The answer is 11h28
